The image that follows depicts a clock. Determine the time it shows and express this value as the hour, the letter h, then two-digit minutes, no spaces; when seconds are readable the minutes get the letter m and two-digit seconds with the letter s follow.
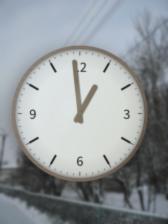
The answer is 12h59
